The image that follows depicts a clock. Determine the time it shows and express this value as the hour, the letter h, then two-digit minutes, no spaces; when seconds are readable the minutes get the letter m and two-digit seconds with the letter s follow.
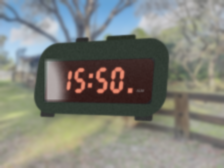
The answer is 15h50
